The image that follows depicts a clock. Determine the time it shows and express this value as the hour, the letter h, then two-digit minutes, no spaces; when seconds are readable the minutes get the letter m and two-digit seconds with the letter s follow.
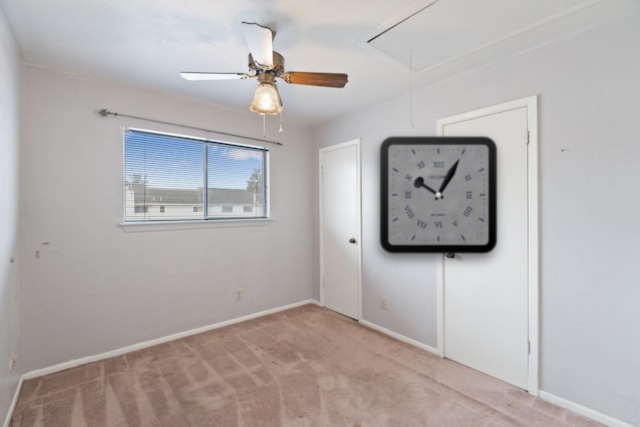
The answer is 10h05
